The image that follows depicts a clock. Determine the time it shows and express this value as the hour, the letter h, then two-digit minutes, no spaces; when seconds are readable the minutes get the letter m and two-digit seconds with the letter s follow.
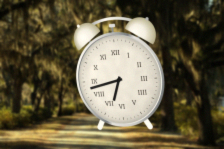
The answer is 6h43
